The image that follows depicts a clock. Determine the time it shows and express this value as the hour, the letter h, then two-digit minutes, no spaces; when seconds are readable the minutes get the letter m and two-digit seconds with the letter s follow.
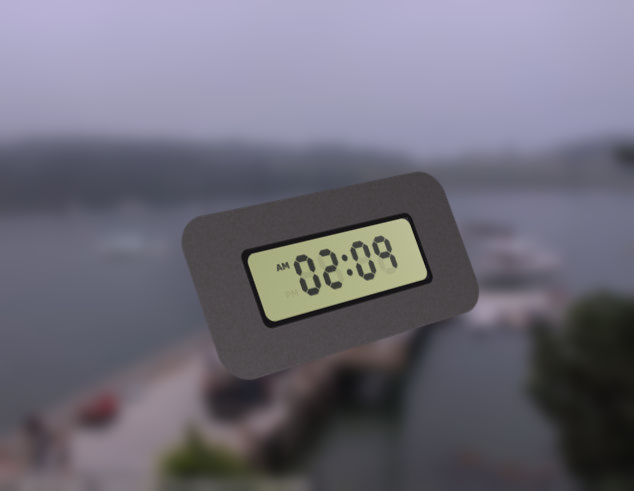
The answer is 2h09
